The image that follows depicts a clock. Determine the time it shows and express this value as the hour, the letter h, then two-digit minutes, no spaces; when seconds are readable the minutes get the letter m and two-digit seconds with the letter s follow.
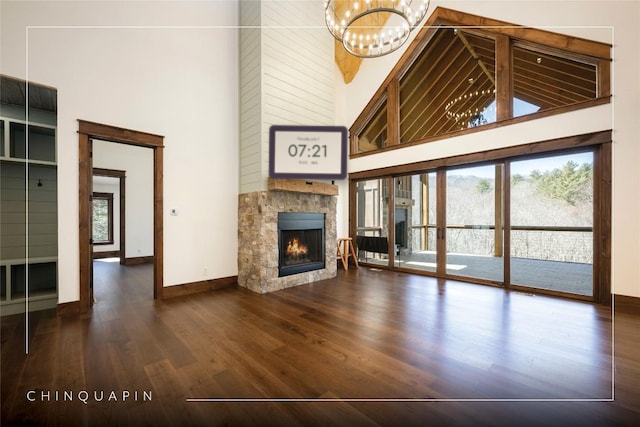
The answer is 7h21
